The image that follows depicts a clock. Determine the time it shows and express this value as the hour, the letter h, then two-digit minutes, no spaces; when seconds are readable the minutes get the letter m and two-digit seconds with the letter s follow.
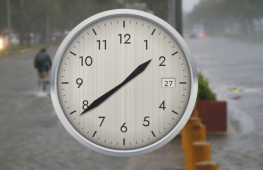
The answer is 1h39
